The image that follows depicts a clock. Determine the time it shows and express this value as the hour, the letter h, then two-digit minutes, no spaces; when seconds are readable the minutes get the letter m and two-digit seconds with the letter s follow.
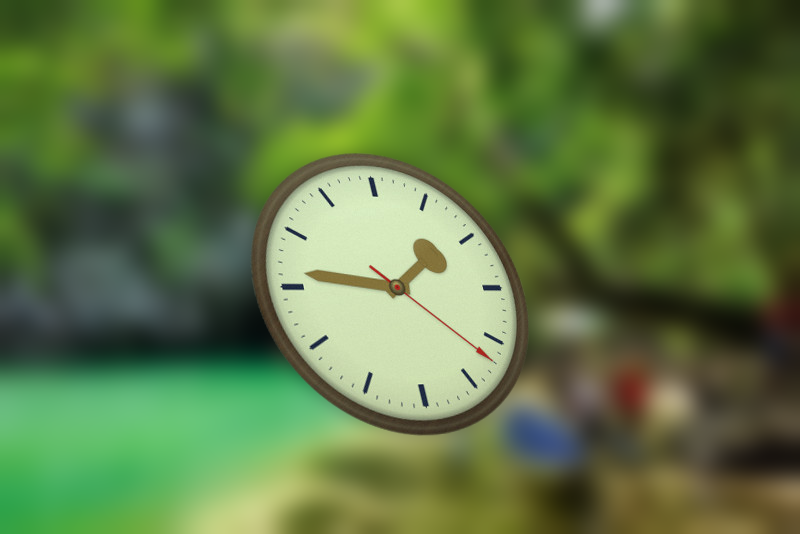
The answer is 1h46m22s
